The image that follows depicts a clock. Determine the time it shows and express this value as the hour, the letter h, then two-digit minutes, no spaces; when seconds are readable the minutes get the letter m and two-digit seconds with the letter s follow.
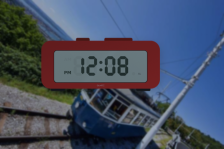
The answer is 12h08
